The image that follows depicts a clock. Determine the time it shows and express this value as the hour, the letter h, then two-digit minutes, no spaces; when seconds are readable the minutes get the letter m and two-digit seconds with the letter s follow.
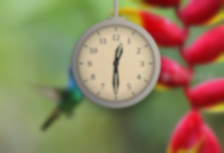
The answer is 12h30
